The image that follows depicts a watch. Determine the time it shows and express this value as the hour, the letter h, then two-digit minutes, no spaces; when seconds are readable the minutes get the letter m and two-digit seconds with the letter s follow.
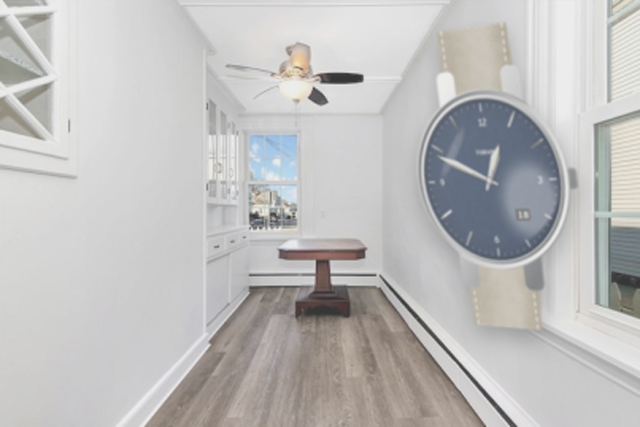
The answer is 12h49
